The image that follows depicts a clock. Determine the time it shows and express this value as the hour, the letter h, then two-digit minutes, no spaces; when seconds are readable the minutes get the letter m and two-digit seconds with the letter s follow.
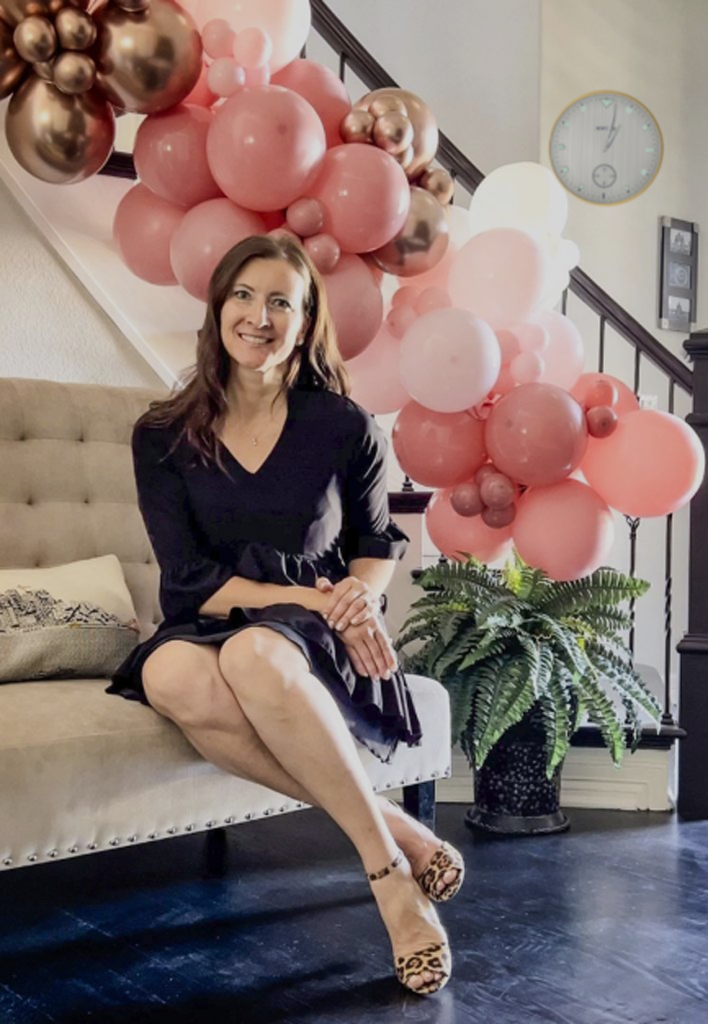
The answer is 1h02
